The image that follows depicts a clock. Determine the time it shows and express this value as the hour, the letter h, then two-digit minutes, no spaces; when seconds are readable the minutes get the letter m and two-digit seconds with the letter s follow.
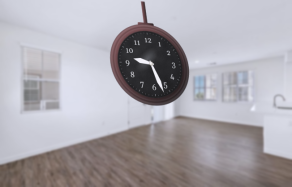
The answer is 9h27
